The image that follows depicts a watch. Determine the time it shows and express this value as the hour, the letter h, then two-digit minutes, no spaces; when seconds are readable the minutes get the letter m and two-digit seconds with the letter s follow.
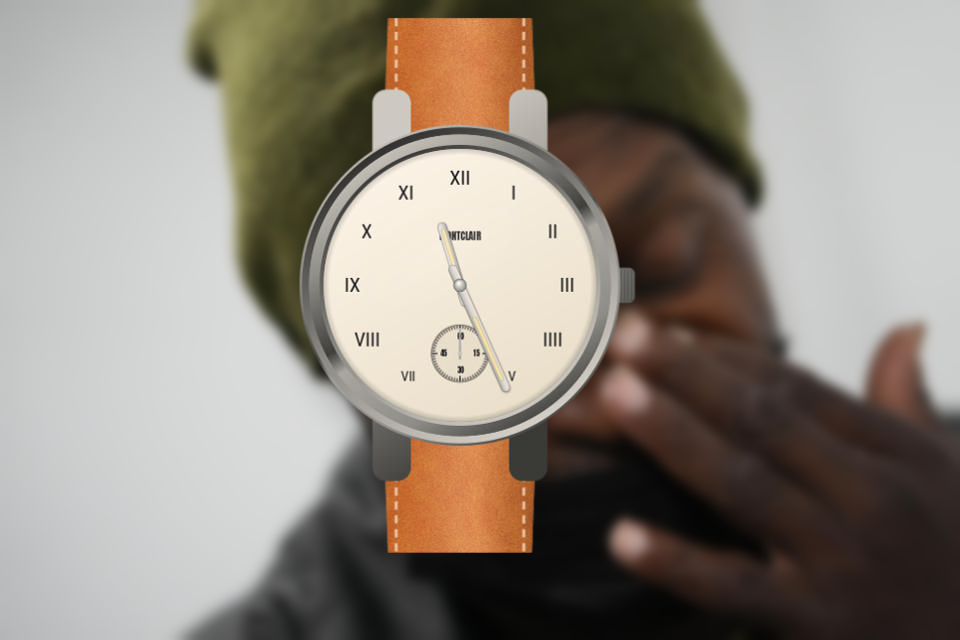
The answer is 11h26
